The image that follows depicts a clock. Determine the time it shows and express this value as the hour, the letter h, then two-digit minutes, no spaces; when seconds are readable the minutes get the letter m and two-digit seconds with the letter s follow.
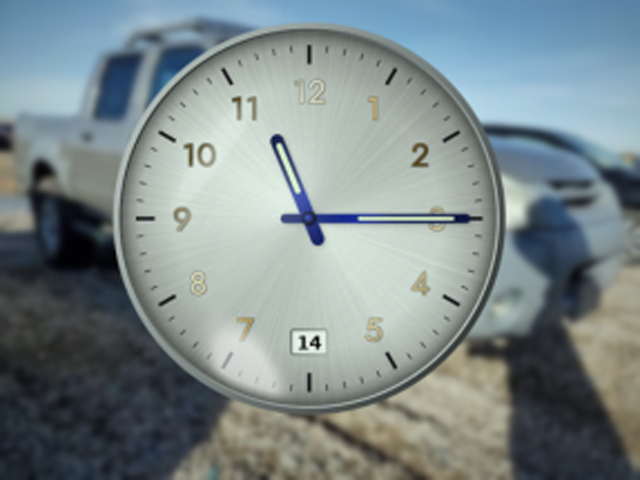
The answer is 11h15
